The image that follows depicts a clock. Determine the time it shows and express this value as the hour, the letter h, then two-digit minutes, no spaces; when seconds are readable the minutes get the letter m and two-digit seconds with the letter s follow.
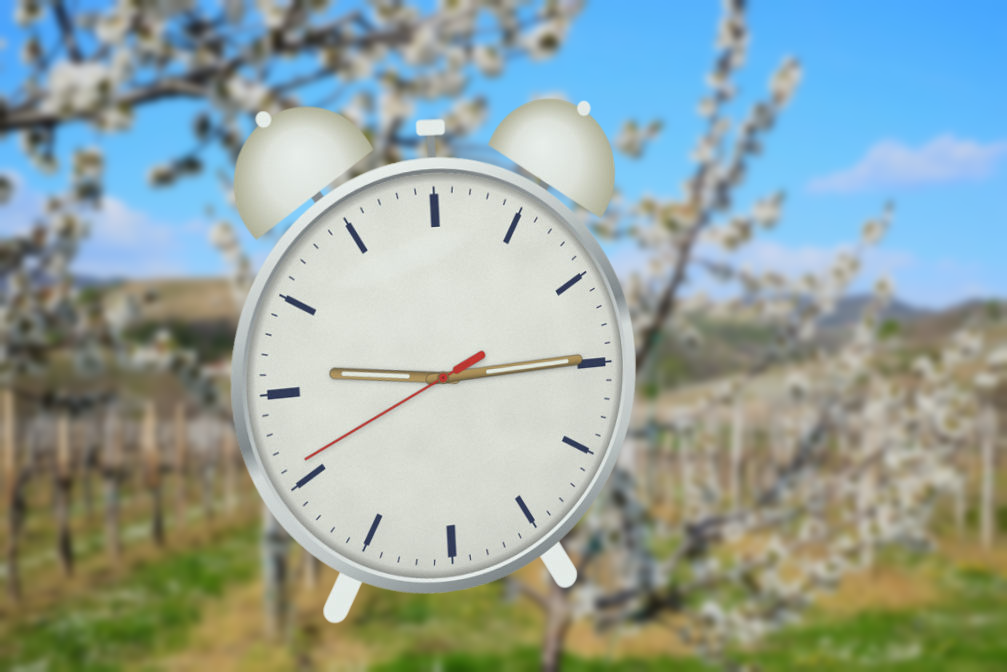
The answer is 9h14m41s
